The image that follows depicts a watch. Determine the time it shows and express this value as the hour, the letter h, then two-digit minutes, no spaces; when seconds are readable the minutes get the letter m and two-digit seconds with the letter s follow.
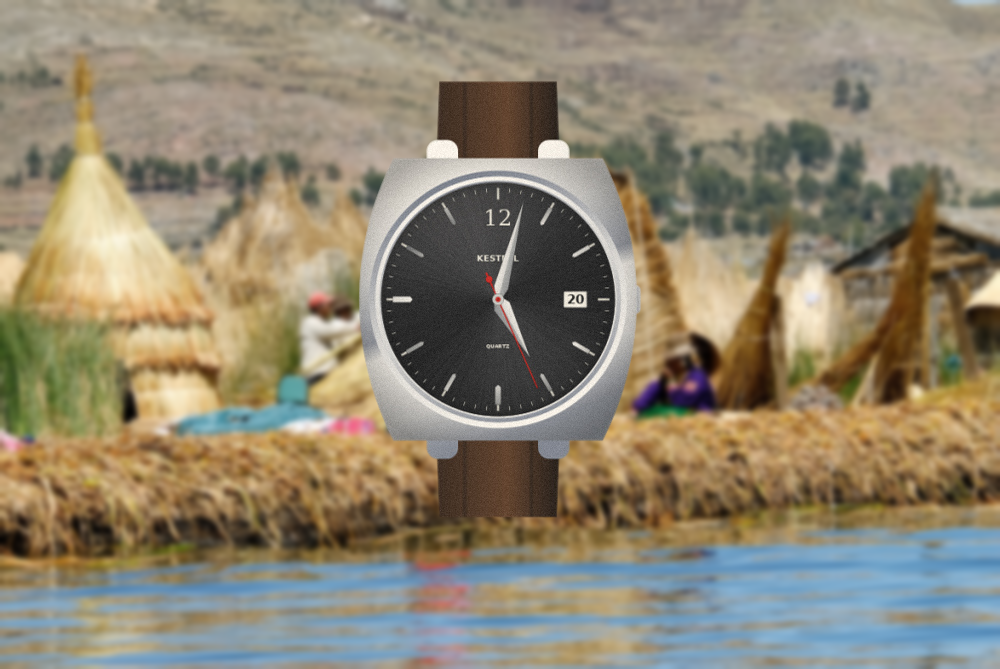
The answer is 5h02m26s
